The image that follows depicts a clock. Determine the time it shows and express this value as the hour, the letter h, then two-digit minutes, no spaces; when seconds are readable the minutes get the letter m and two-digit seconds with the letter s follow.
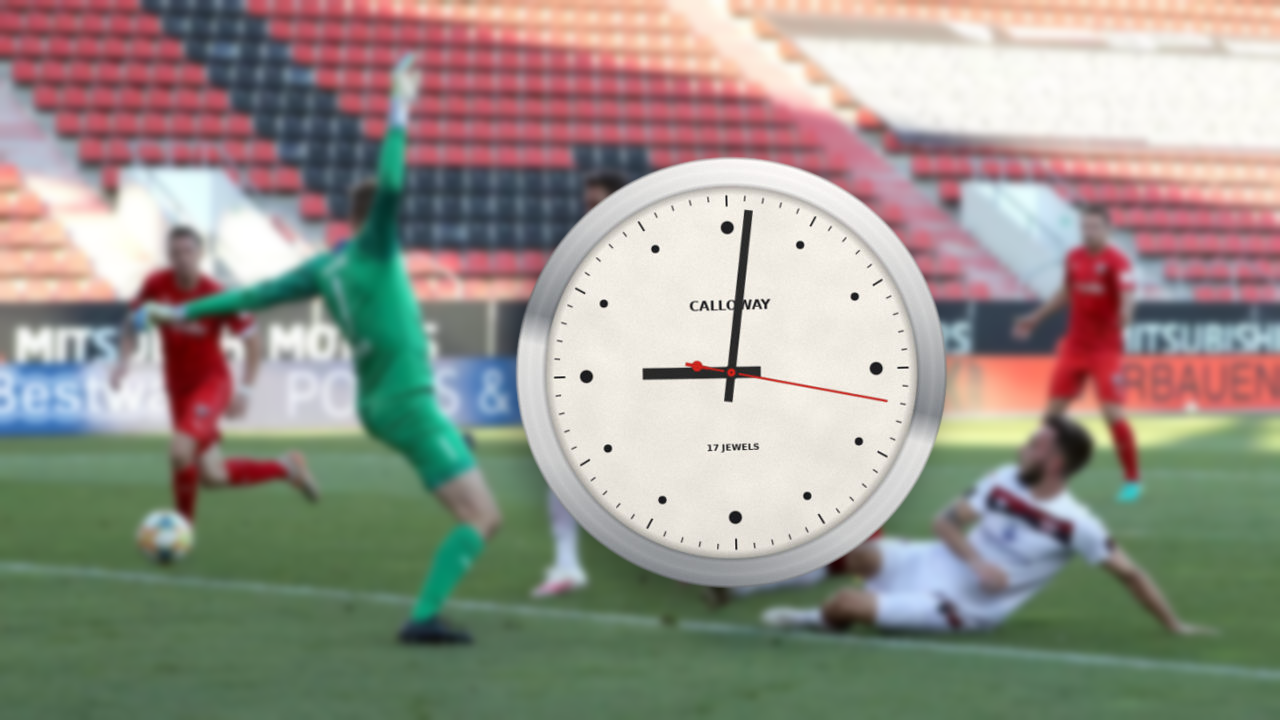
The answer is 9h01m17s
